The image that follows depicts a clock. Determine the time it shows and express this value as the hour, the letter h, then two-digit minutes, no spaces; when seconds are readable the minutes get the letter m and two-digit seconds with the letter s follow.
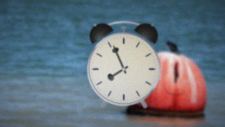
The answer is 7h56
